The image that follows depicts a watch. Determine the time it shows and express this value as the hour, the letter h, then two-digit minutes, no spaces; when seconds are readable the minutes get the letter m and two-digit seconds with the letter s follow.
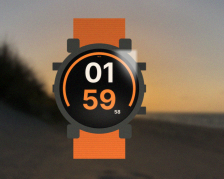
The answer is 1h59
